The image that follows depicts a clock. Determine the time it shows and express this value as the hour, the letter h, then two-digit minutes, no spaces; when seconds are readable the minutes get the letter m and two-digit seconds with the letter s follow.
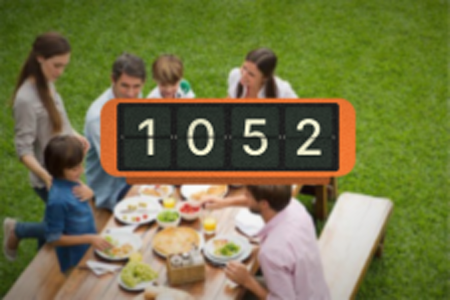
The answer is 10h52
